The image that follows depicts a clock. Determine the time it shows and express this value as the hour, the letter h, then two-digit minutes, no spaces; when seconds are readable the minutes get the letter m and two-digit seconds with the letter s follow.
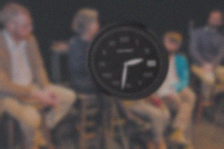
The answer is 2h32
